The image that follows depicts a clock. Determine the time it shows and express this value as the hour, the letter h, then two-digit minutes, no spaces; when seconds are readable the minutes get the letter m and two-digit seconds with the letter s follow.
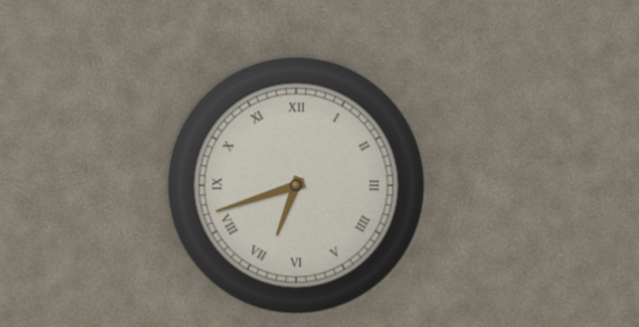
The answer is 6h42
